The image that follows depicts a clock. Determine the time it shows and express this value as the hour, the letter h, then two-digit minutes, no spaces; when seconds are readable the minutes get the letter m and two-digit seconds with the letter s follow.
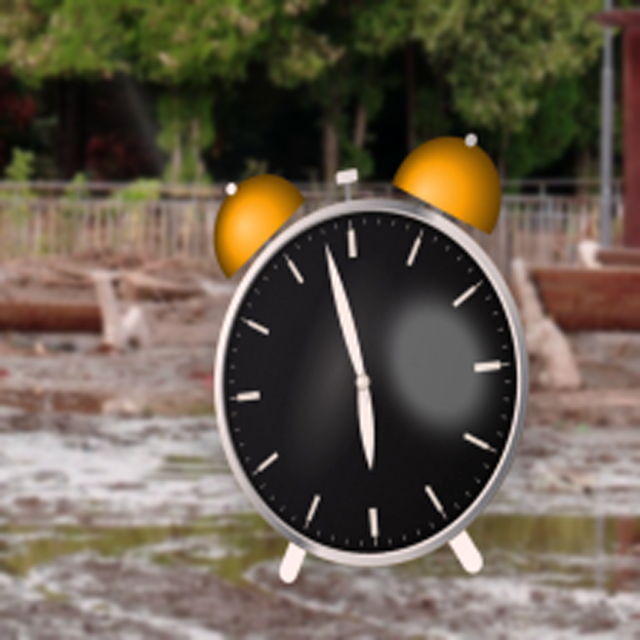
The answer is 5h58
